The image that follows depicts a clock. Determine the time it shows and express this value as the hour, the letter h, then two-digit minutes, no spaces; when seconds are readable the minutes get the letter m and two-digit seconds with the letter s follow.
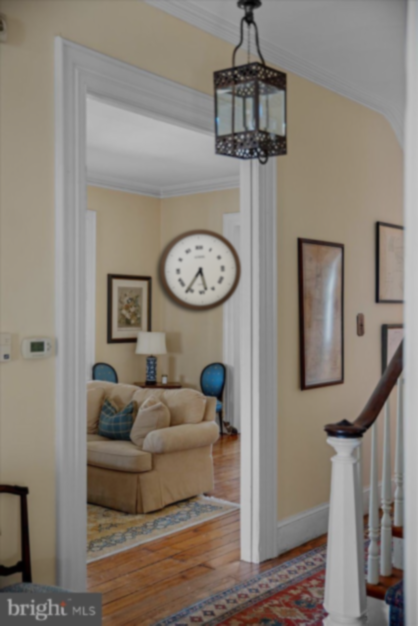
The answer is 5h36
